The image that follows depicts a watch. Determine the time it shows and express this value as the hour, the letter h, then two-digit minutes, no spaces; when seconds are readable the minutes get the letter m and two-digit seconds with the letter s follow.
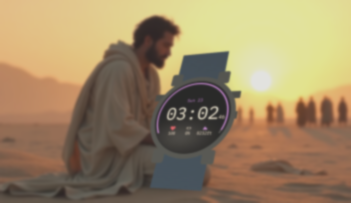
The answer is 3h02
